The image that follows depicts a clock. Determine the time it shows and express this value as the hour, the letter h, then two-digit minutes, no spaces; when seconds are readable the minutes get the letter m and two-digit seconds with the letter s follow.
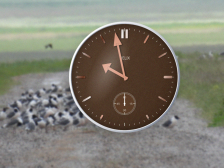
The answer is 9h58
